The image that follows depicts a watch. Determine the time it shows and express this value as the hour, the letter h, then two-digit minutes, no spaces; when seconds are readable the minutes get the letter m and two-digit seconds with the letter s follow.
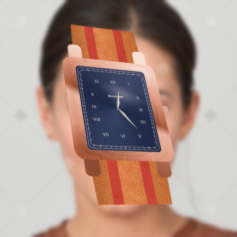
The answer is 12h24
